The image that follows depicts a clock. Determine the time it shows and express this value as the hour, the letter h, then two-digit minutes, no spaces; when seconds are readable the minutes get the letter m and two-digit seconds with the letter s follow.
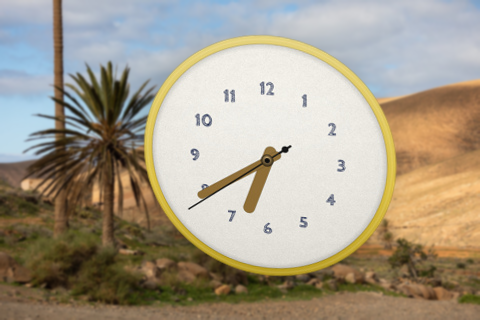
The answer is 6h39m39s
